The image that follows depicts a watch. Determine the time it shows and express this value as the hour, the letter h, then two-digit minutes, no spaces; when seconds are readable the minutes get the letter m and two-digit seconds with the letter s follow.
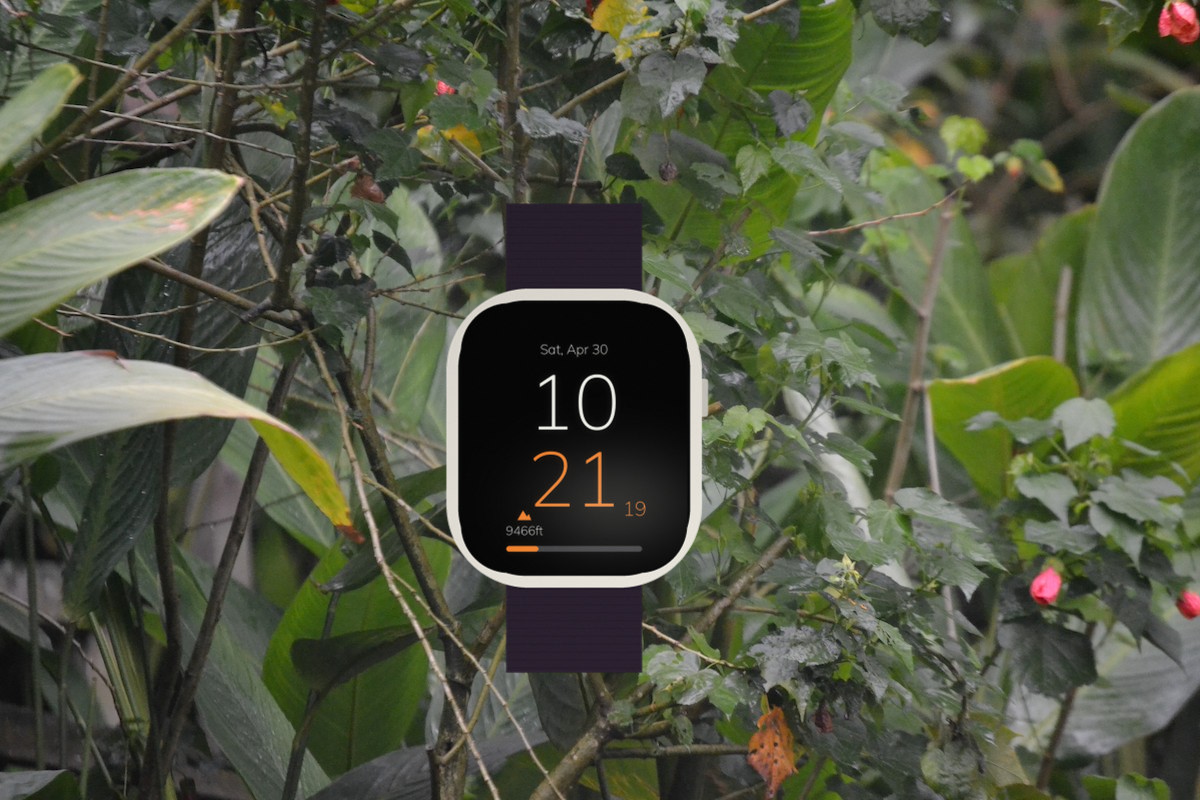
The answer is 10h21m19s
